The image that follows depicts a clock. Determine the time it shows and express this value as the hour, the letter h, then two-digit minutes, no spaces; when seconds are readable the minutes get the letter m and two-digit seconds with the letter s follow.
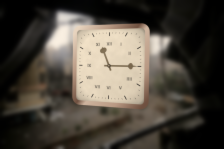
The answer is 11h15
